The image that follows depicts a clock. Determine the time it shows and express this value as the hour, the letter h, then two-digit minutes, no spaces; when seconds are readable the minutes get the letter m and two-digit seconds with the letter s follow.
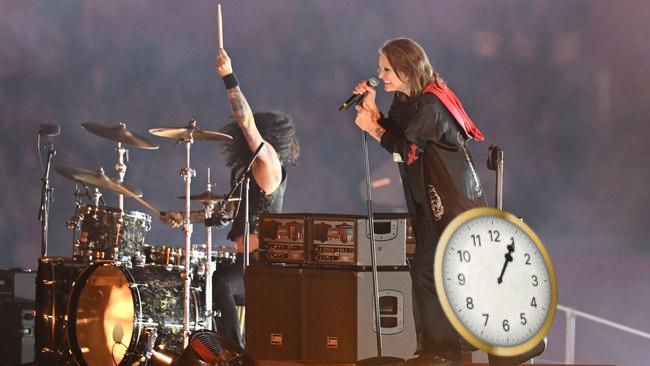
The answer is 1h05
